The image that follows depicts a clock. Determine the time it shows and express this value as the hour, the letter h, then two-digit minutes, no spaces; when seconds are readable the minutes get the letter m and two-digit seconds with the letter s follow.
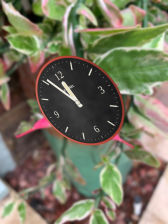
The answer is 11h56
